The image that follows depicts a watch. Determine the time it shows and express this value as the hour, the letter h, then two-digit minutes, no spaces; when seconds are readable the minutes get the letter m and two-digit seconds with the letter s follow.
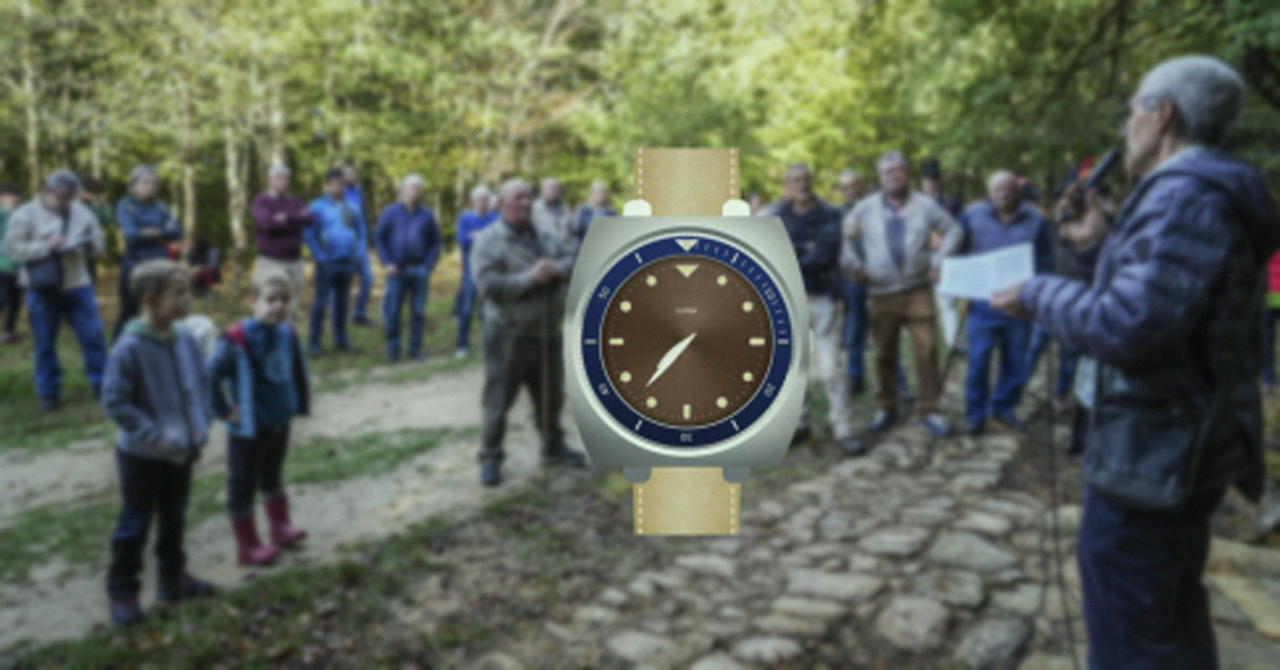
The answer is 7h37
